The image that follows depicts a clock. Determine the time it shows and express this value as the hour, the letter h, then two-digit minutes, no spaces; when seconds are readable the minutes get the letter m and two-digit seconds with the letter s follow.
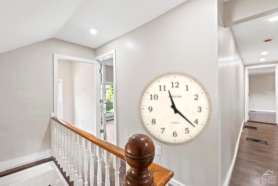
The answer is 11h22
